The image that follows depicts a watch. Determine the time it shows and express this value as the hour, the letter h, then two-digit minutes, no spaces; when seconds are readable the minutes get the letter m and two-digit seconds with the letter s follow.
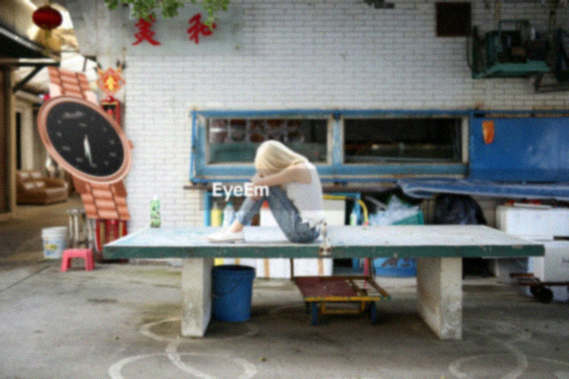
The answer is 6h31
